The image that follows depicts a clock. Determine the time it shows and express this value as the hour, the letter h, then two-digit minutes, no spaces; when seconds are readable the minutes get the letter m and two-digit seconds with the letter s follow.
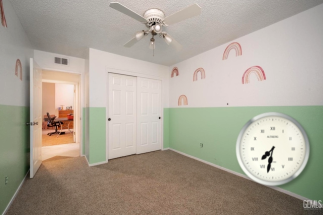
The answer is 7h32
